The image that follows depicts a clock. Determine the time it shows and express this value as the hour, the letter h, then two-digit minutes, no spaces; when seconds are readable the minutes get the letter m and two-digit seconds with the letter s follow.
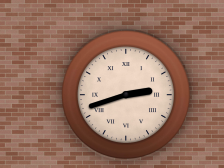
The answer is 2h42
